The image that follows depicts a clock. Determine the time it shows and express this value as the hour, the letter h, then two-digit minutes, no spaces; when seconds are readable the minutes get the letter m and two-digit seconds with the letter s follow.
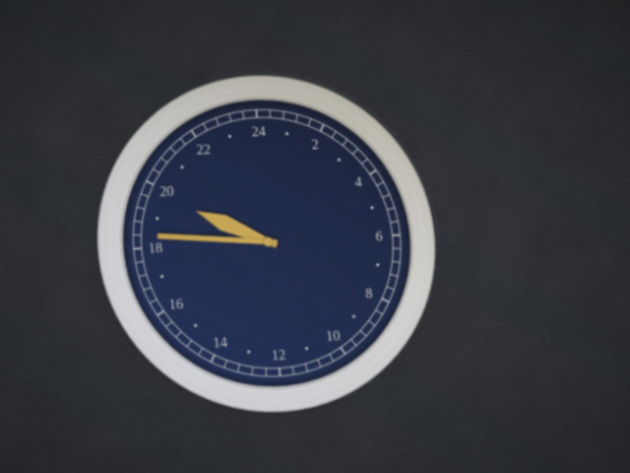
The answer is 19h46
